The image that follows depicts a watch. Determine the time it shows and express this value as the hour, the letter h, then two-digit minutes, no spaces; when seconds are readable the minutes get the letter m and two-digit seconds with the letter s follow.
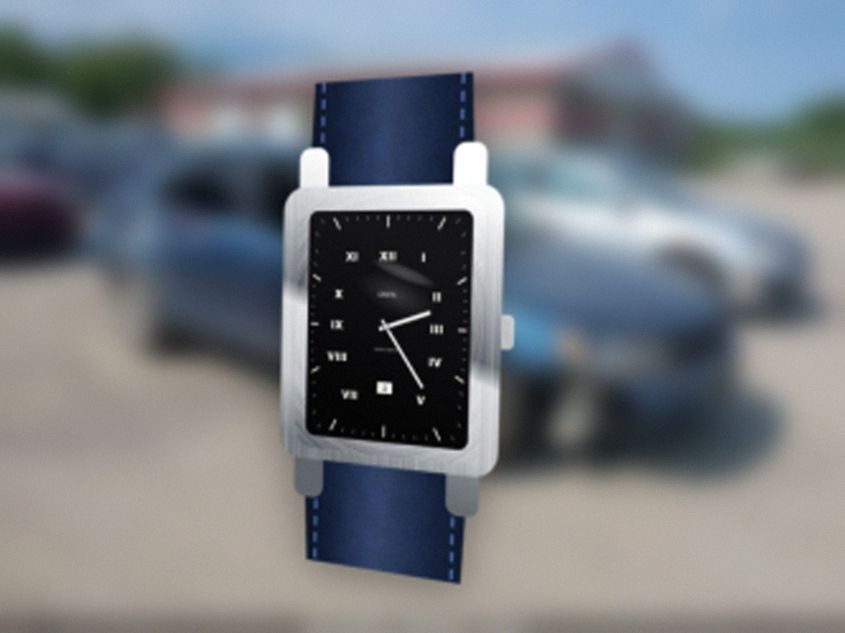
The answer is 2h24
